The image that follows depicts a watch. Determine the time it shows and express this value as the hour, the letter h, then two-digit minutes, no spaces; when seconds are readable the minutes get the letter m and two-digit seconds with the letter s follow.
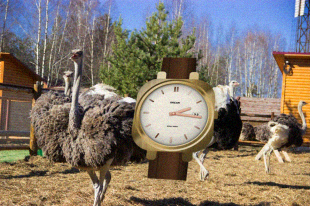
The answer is 2h16
